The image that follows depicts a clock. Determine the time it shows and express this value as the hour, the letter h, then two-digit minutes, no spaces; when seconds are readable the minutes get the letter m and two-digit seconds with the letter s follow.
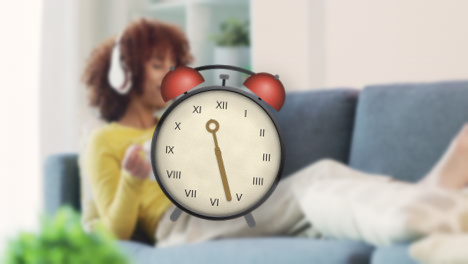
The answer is 11h27
